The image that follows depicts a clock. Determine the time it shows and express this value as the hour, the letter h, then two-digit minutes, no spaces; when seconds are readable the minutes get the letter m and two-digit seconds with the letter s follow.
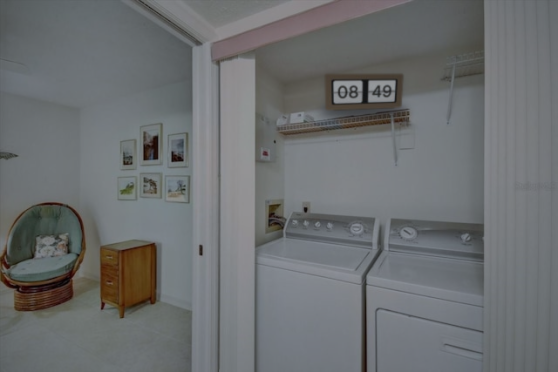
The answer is 8h49
